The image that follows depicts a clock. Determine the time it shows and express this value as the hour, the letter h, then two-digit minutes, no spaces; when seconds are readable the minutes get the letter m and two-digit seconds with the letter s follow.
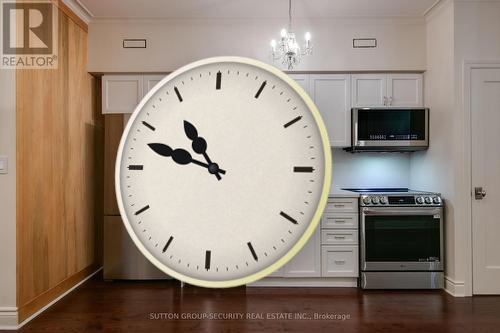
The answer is 10h48
